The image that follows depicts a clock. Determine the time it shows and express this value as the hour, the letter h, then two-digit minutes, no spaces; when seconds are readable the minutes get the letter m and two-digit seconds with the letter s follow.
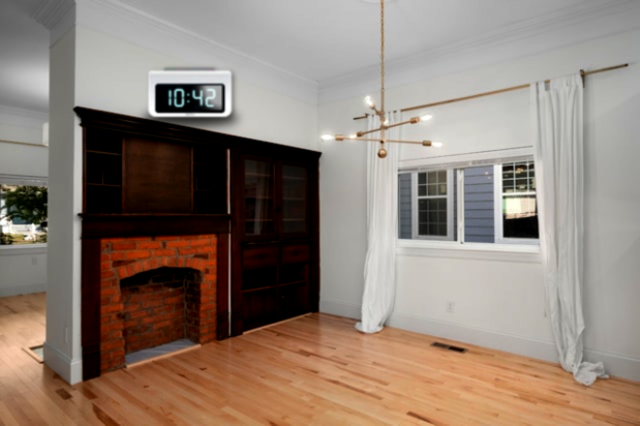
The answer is 10h42
